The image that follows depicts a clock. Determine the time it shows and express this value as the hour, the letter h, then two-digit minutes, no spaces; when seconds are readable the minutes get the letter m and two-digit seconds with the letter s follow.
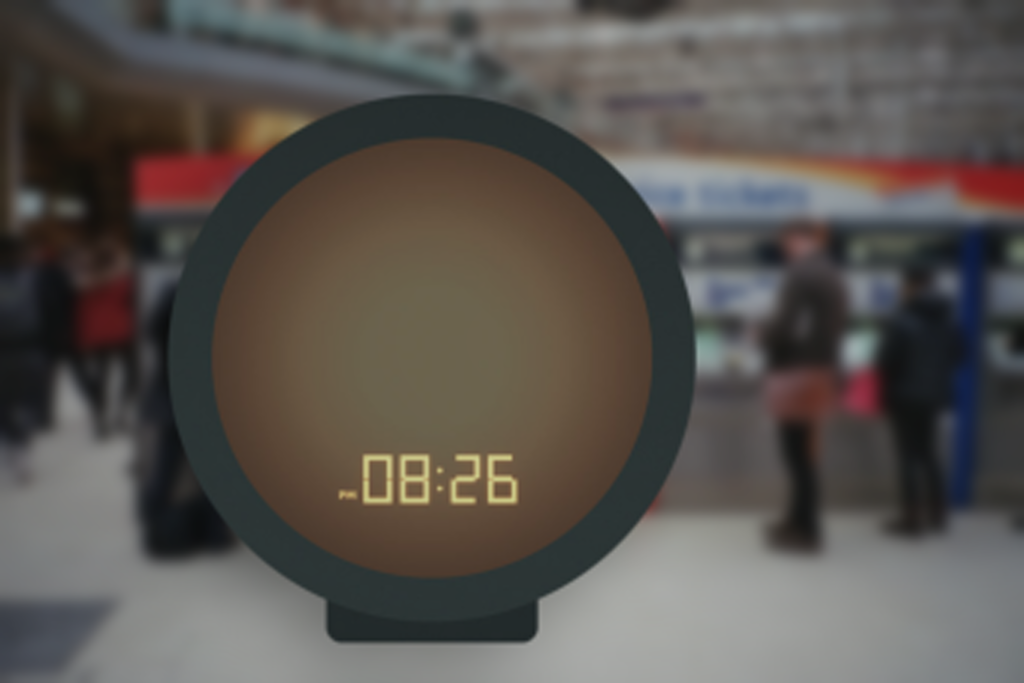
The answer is 8h26
